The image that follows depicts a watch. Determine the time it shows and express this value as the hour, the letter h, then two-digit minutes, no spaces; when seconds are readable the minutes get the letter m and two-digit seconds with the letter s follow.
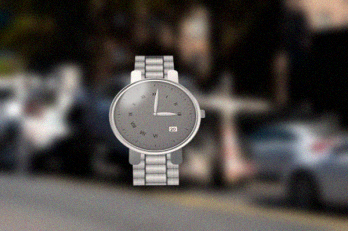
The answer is 3h01
